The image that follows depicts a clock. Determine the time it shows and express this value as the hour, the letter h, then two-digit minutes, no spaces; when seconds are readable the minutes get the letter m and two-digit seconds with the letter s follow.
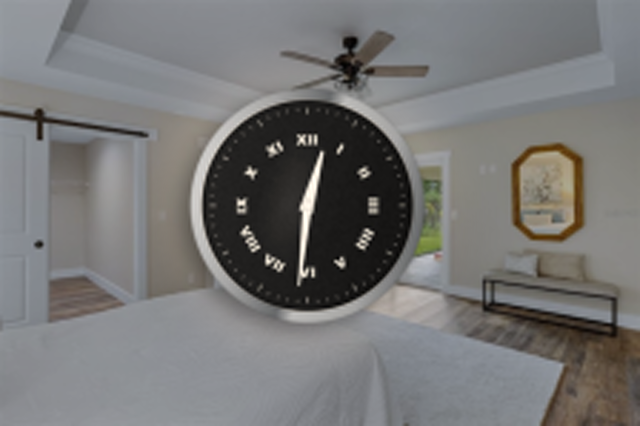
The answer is 12h31
